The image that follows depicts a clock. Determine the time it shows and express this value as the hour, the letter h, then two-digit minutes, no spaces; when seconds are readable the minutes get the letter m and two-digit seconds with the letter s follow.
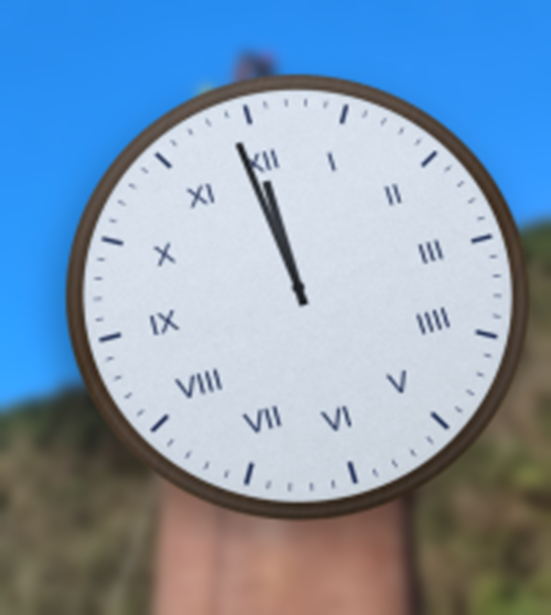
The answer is 11h59
